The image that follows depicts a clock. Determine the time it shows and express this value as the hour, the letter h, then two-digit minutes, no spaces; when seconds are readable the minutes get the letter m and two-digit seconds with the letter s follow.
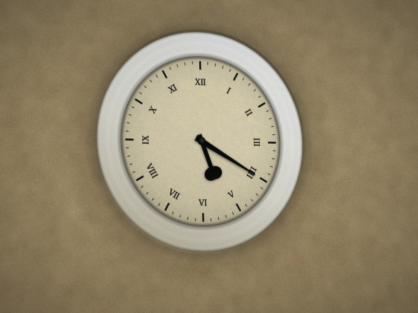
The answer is 5h20
